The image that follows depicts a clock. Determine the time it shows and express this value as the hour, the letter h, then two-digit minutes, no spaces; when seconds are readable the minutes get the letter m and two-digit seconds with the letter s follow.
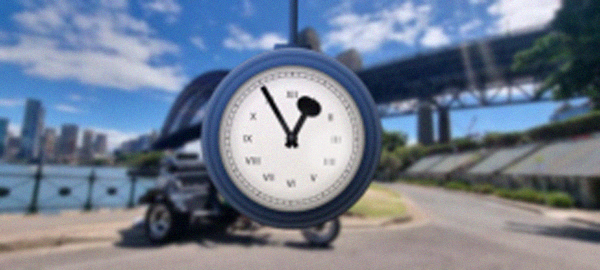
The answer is 12h55
